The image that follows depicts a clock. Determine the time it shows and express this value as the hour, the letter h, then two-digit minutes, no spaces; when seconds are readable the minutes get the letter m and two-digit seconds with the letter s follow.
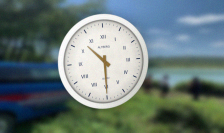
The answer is 10h30
